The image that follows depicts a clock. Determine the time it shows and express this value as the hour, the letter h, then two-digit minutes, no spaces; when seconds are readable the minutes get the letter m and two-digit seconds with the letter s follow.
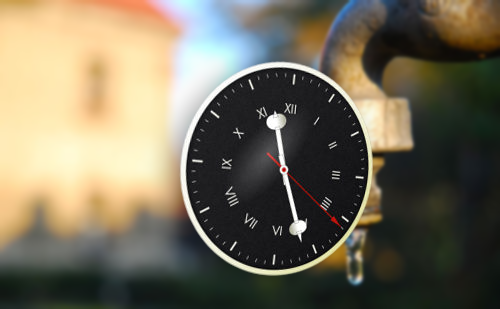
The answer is 11h26m21s
